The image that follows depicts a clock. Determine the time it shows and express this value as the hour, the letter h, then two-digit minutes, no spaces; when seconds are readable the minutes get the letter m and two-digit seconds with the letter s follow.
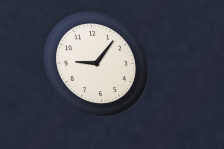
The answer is 9h07
